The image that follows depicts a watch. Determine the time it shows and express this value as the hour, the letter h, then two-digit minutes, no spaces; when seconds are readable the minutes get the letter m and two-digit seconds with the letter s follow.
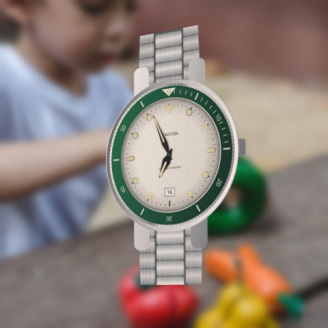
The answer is 6h56
